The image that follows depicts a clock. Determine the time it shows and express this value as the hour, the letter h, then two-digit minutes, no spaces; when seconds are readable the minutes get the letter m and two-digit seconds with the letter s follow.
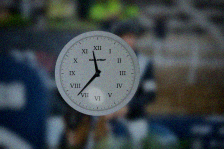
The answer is 11h37
